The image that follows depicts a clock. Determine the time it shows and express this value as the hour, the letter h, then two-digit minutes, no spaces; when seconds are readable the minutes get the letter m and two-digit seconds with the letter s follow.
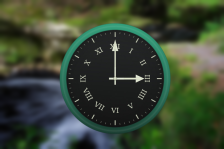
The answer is 3h00
